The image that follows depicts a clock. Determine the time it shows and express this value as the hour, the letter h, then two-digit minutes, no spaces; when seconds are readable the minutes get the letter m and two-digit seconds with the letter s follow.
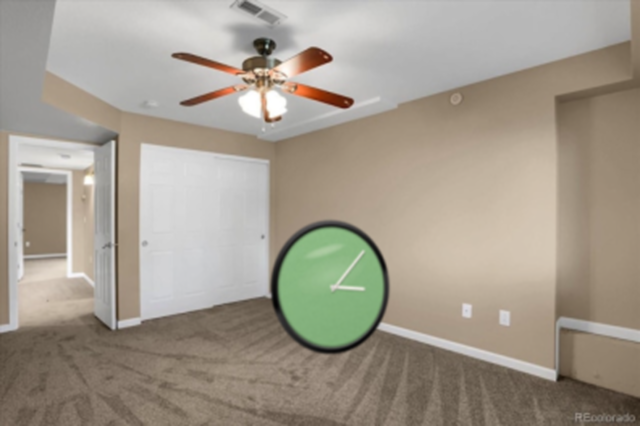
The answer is 3h07
